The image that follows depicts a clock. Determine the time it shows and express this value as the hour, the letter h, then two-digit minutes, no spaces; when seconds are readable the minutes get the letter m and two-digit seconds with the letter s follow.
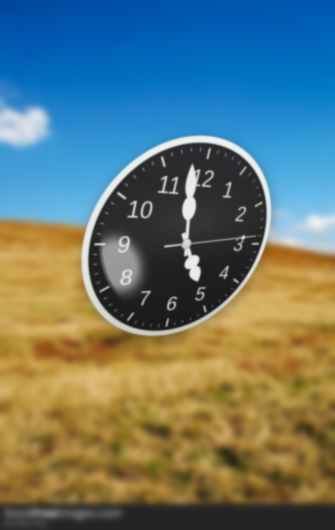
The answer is 4h58m14s
